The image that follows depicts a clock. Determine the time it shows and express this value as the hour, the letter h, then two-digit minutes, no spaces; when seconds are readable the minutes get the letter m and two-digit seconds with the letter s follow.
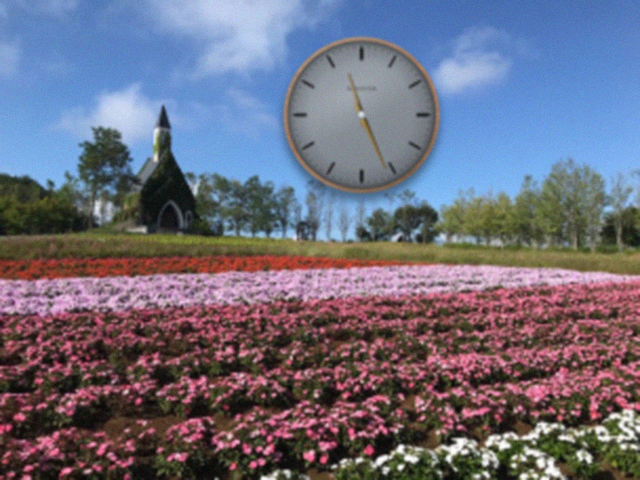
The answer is 11h26
